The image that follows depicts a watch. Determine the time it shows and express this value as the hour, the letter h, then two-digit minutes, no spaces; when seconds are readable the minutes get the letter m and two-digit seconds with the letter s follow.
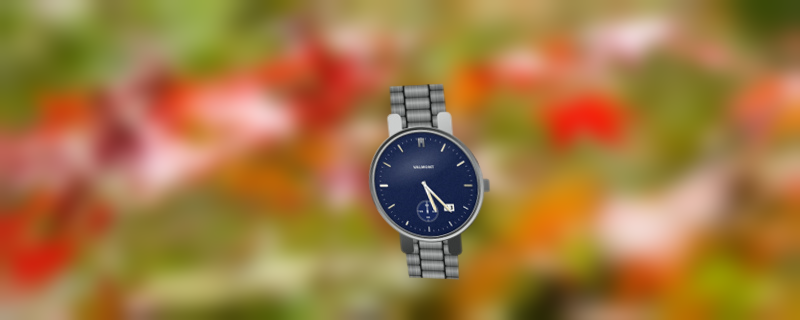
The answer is 5h23
